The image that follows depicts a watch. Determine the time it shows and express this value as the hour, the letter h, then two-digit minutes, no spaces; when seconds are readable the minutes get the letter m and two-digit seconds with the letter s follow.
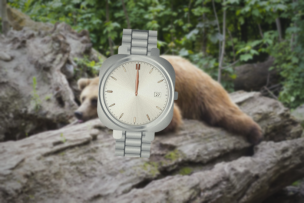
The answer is 12h00
